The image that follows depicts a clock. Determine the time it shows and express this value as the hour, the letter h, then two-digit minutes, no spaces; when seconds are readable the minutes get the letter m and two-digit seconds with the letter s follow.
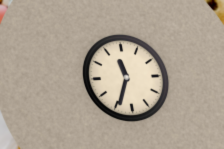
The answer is 11h34
